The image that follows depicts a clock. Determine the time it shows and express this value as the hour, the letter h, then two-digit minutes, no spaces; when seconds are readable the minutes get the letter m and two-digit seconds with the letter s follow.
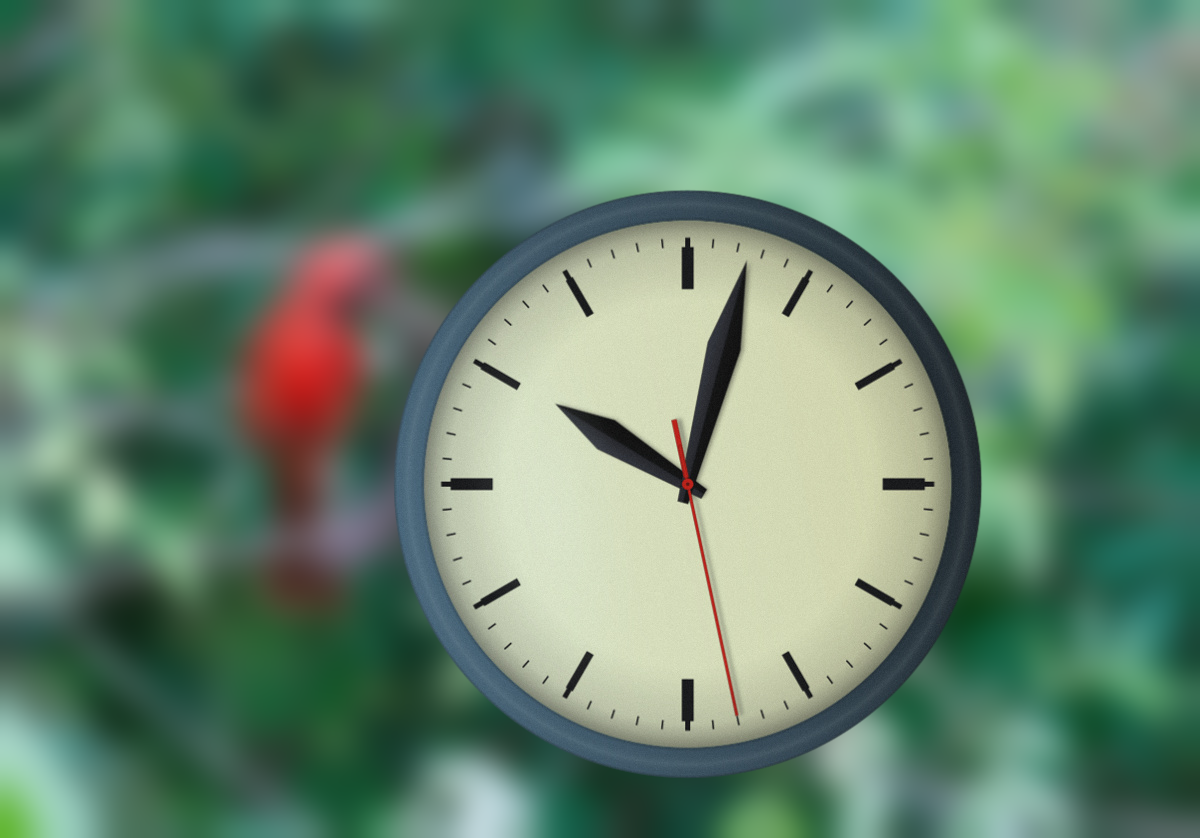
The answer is 10h02m28s
